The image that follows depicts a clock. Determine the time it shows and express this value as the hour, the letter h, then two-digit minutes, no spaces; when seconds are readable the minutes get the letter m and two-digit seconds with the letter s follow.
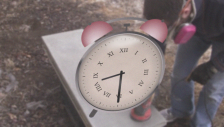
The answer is 8h30
